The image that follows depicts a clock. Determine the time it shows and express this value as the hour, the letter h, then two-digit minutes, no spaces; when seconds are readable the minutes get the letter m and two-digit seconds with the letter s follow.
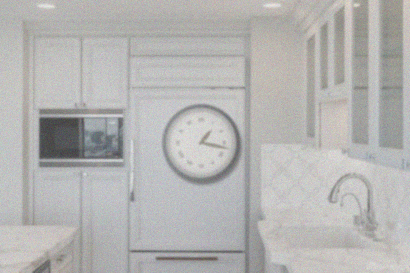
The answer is 1h17
